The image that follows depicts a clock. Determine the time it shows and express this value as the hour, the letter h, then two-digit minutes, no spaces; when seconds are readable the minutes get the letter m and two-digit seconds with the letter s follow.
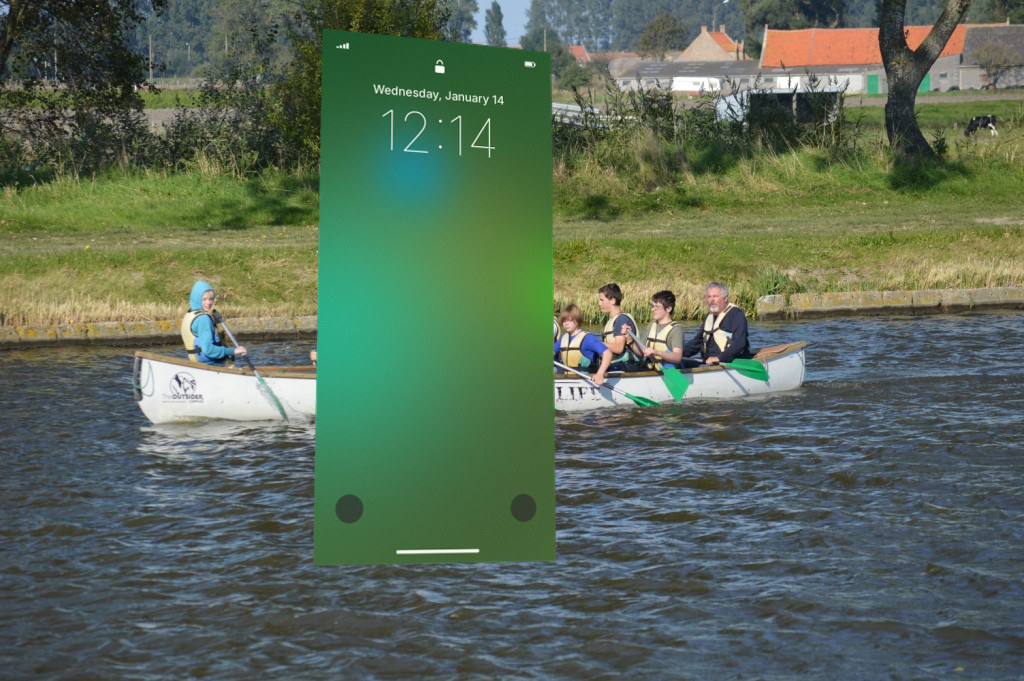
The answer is 12h14
